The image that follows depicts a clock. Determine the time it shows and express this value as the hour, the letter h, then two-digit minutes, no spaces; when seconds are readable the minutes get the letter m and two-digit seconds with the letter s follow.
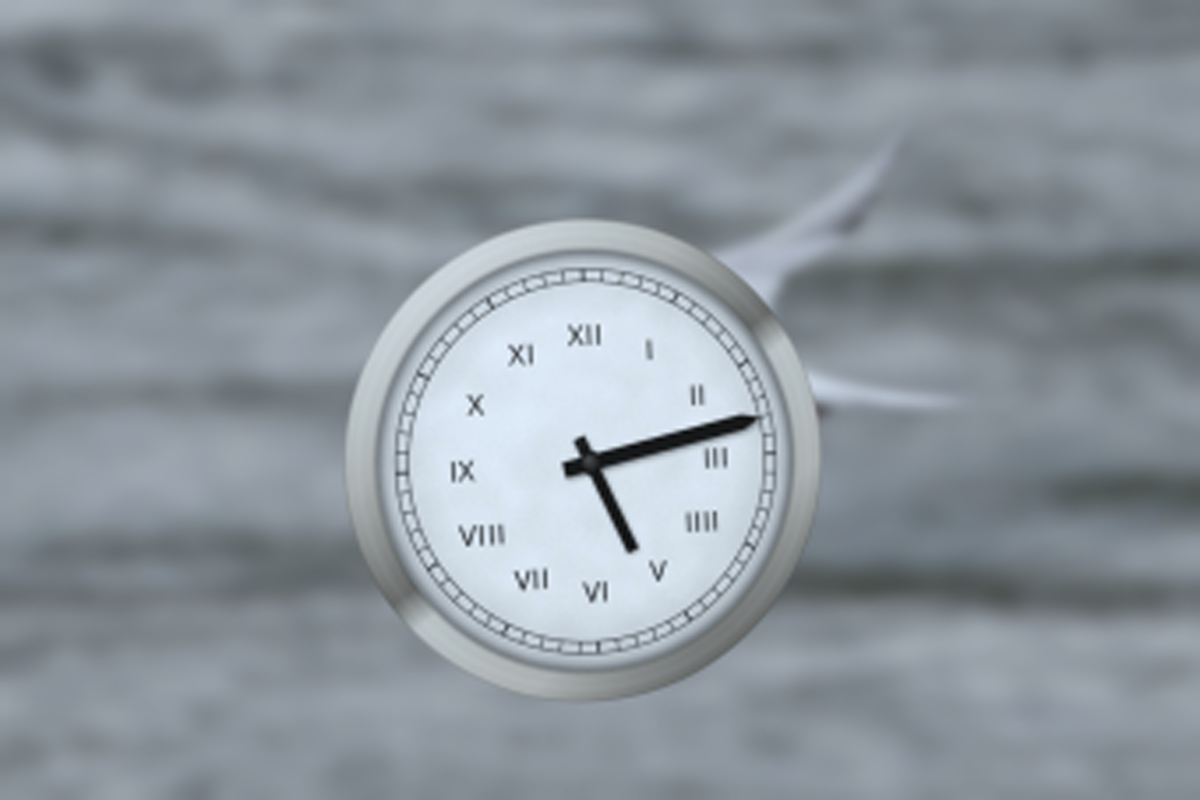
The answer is 5h13
